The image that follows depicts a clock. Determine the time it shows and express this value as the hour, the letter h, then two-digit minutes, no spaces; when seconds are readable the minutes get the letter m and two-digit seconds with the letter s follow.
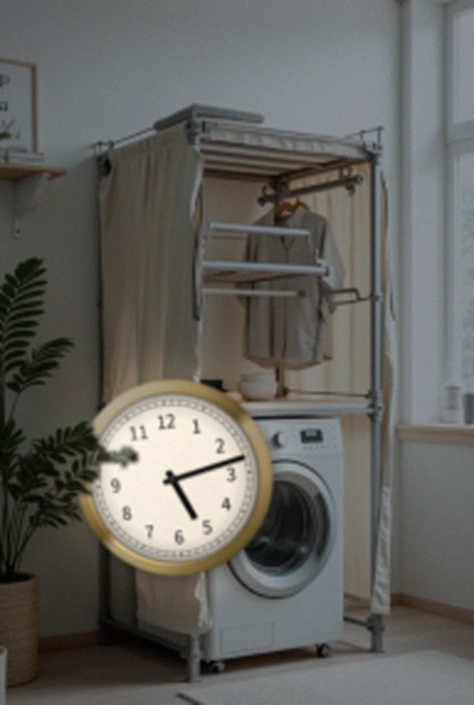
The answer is 5h13
